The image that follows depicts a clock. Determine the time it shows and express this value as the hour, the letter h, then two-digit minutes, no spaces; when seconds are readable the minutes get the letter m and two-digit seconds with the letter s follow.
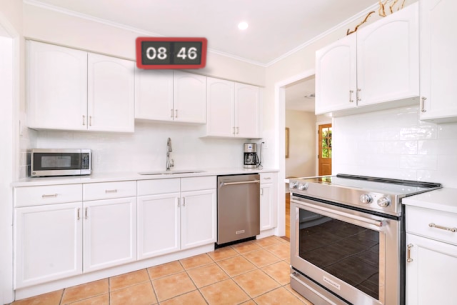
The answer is 8h46
